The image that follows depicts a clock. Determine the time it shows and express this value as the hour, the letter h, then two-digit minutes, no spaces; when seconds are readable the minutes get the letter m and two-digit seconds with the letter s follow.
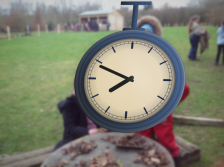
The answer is 7h49
